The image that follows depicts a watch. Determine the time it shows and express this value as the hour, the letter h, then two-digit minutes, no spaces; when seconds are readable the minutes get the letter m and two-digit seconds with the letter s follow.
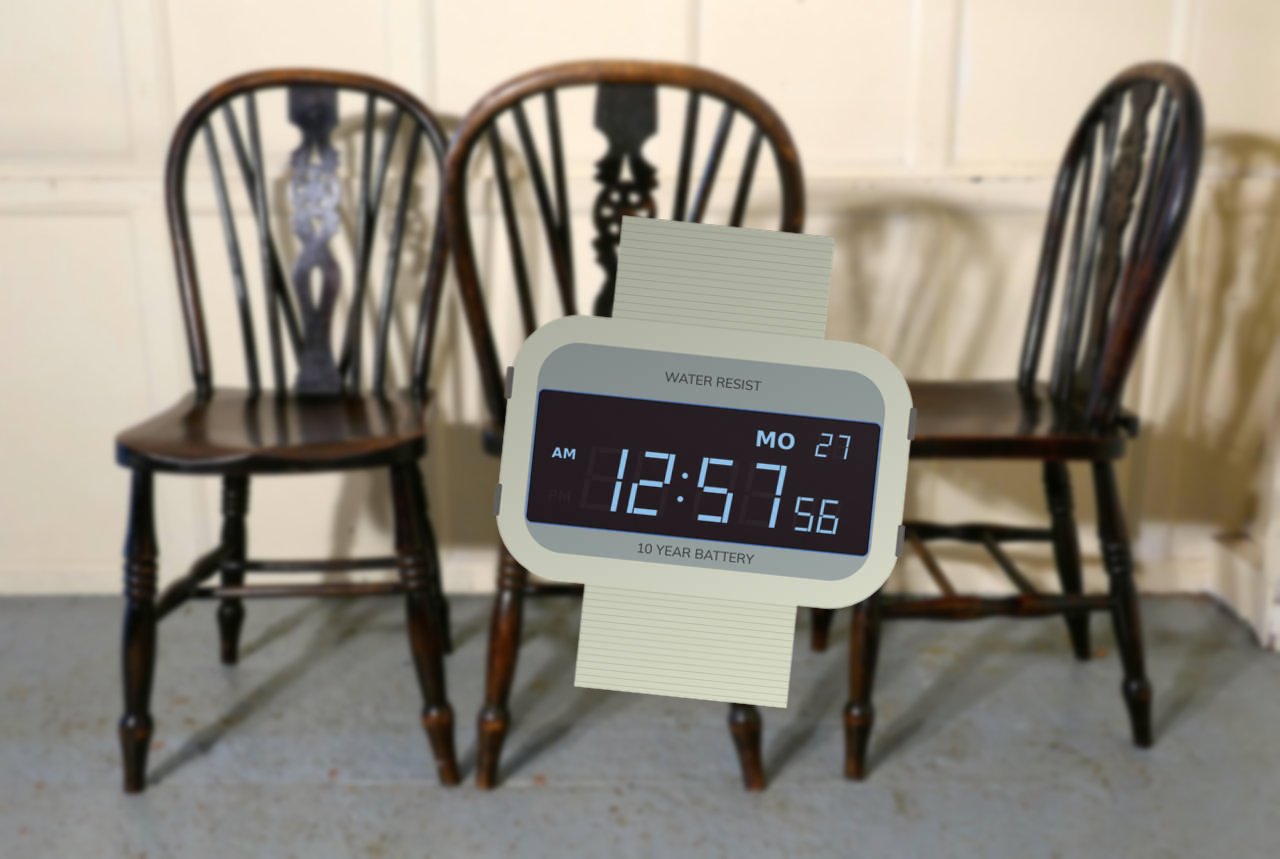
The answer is 12h57m56s
